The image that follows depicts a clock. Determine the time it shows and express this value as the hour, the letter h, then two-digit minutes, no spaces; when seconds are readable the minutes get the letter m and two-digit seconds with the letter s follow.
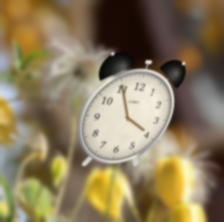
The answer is 3h55
